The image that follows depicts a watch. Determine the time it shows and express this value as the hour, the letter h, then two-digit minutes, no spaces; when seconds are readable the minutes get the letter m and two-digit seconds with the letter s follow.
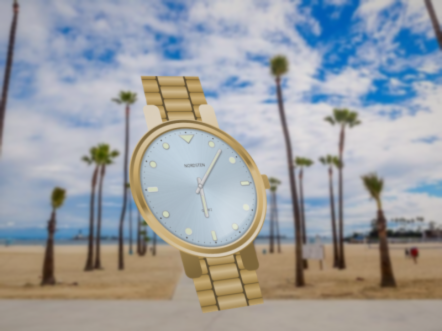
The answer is 6h07
